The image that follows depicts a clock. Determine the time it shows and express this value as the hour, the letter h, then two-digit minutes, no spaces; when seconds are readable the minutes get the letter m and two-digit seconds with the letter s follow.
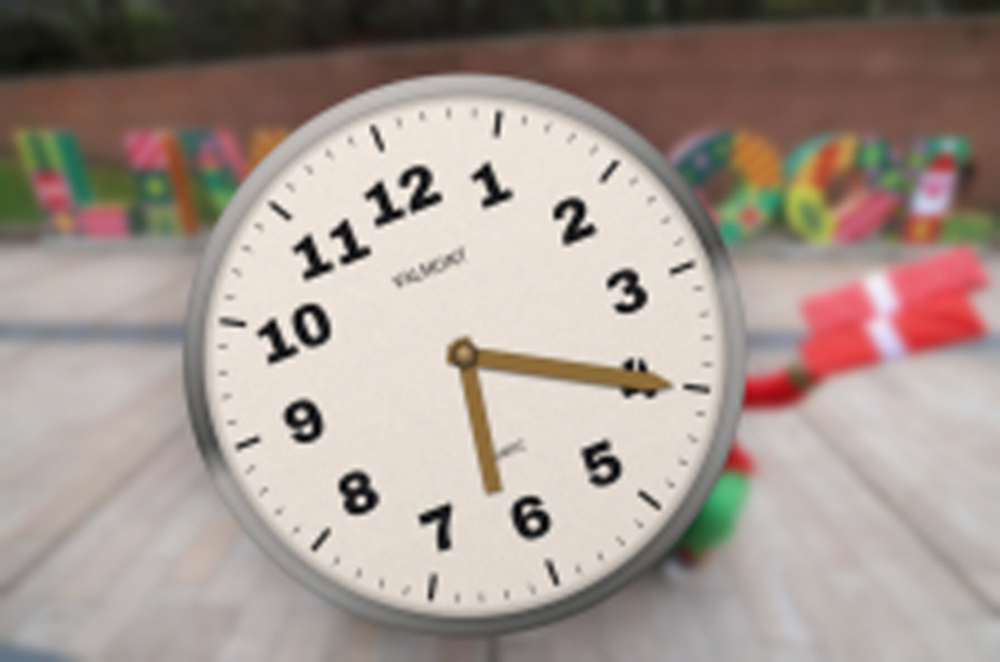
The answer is 6h20
